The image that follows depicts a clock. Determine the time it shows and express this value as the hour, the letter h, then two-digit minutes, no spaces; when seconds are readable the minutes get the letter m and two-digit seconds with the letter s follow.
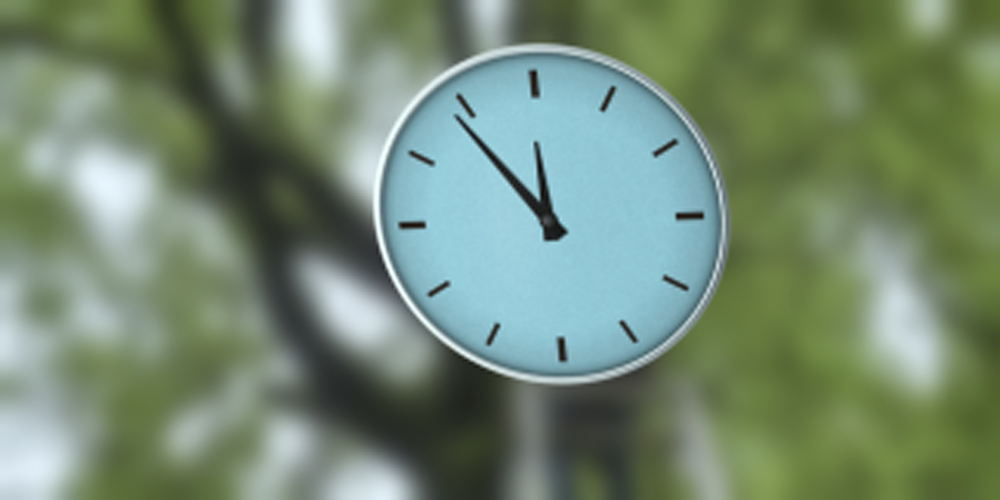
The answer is 11h54
